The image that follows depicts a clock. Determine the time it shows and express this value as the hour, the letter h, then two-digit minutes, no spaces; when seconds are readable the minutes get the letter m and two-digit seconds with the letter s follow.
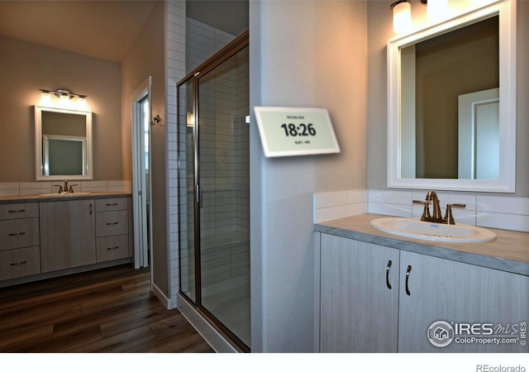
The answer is 18h26
